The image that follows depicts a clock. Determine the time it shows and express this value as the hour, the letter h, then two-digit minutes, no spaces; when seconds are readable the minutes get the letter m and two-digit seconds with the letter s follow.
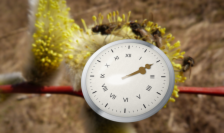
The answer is 2h10
